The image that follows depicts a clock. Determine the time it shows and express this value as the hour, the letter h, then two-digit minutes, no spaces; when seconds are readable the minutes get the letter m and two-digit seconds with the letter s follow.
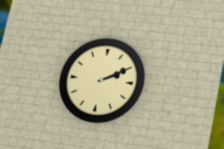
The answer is 2h10
